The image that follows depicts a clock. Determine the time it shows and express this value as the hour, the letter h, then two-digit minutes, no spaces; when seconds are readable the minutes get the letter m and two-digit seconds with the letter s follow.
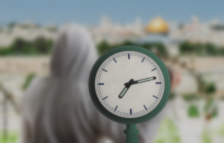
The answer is 7h13
